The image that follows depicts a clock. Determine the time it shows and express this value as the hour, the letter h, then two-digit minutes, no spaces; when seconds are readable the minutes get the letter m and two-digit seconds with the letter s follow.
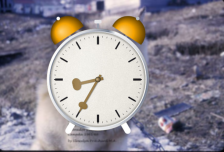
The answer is 8h35
